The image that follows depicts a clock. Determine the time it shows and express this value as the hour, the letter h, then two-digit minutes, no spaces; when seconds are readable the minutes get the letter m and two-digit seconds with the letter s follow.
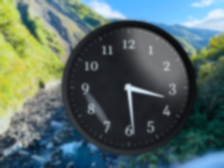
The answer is 3h29
